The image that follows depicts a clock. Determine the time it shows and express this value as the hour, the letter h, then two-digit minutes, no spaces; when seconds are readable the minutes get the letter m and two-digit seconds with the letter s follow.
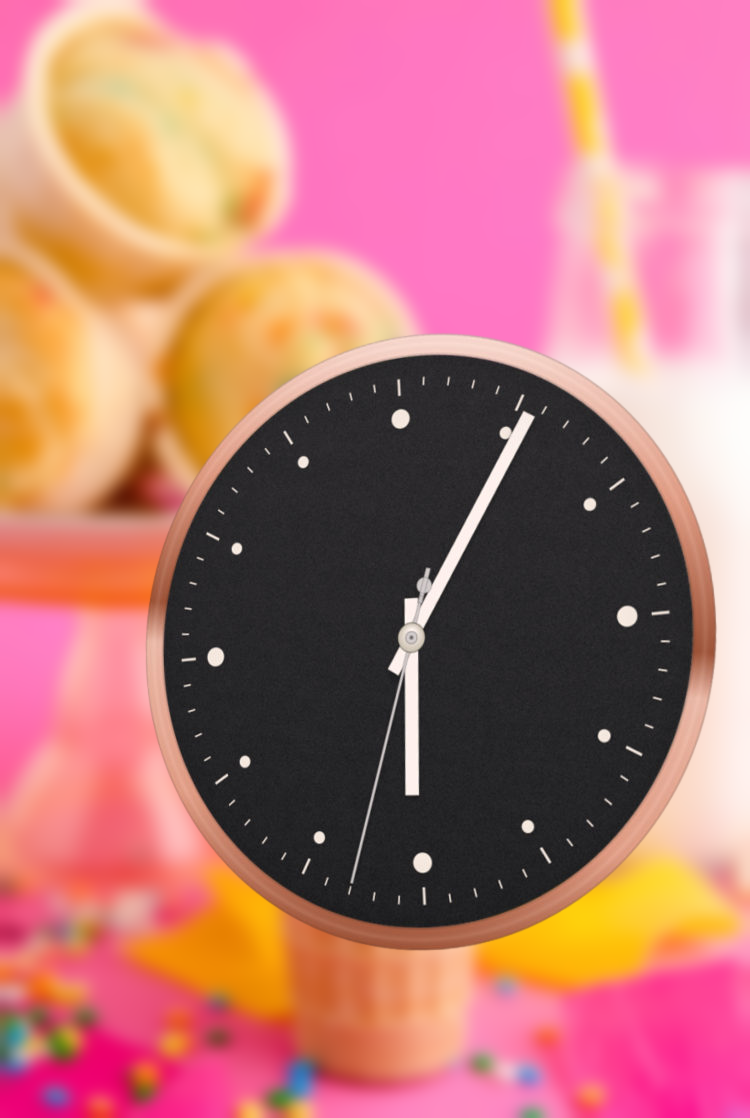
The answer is 6h05m33s
